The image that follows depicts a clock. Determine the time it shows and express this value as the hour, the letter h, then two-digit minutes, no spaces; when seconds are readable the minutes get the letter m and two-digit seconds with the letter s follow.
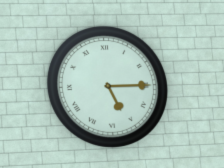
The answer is 5h15
